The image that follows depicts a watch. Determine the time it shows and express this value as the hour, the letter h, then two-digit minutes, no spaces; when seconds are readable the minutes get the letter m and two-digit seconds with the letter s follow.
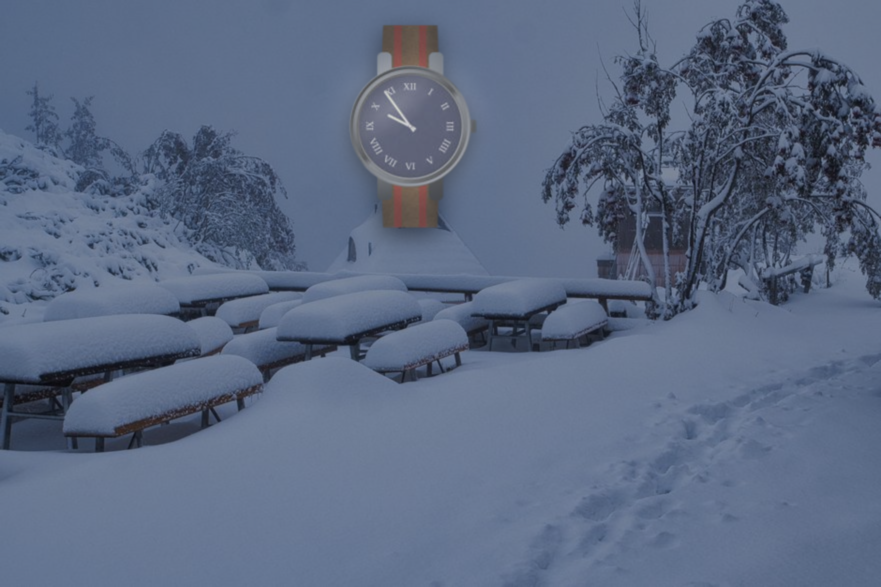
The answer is 9h54
